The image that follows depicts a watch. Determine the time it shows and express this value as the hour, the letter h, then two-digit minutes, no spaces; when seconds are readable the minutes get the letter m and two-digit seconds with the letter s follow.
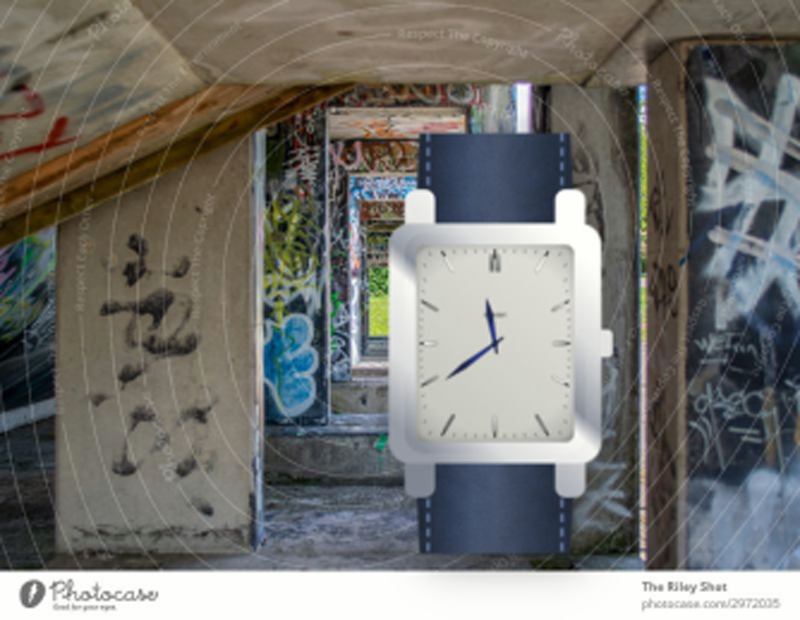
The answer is 11h39
